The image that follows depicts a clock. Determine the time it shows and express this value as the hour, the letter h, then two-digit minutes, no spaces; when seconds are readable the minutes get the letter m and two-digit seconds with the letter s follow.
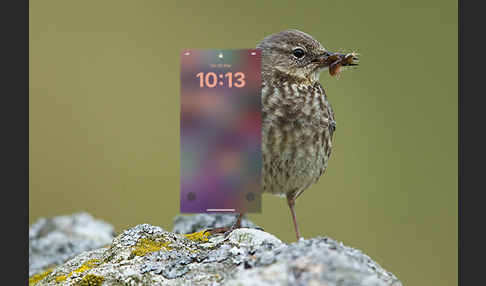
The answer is 10h13
